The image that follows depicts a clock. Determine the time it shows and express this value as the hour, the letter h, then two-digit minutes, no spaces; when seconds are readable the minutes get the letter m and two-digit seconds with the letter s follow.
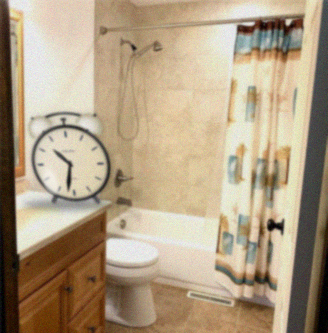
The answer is 10h32
